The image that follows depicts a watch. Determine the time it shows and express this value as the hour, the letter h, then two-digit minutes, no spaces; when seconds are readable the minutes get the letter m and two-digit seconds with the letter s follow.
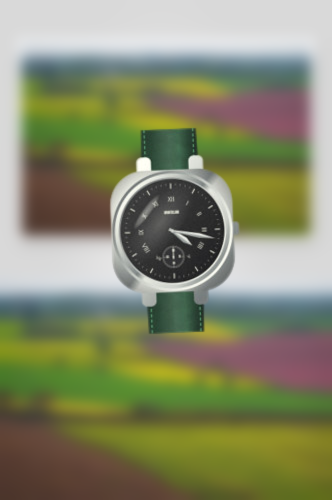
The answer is 4h17
